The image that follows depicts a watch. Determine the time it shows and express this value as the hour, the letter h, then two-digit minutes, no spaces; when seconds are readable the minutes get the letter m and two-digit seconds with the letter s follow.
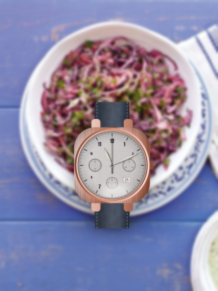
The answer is 11h11
